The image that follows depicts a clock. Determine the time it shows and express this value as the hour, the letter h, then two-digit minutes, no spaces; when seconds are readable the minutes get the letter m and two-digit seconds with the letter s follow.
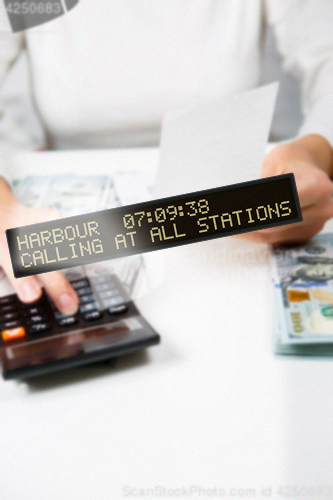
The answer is 7h09m38s
